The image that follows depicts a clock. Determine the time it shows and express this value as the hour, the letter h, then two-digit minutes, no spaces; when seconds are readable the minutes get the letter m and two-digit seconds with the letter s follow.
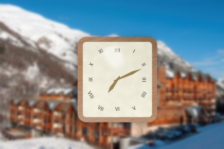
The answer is 7h11
